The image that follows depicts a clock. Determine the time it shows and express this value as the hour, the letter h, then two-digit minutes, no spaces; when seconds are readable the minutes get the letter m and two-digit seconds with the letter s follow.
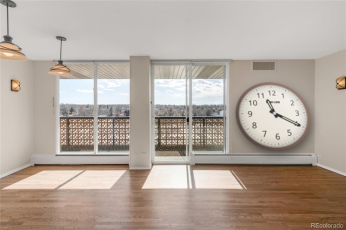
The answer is 11h20
